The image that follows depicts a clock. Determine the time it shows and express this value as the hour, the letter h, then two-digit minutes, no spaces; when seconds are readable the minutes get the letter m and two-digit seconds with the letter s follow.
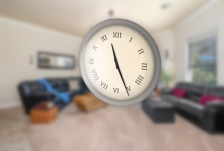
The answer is 11h26
